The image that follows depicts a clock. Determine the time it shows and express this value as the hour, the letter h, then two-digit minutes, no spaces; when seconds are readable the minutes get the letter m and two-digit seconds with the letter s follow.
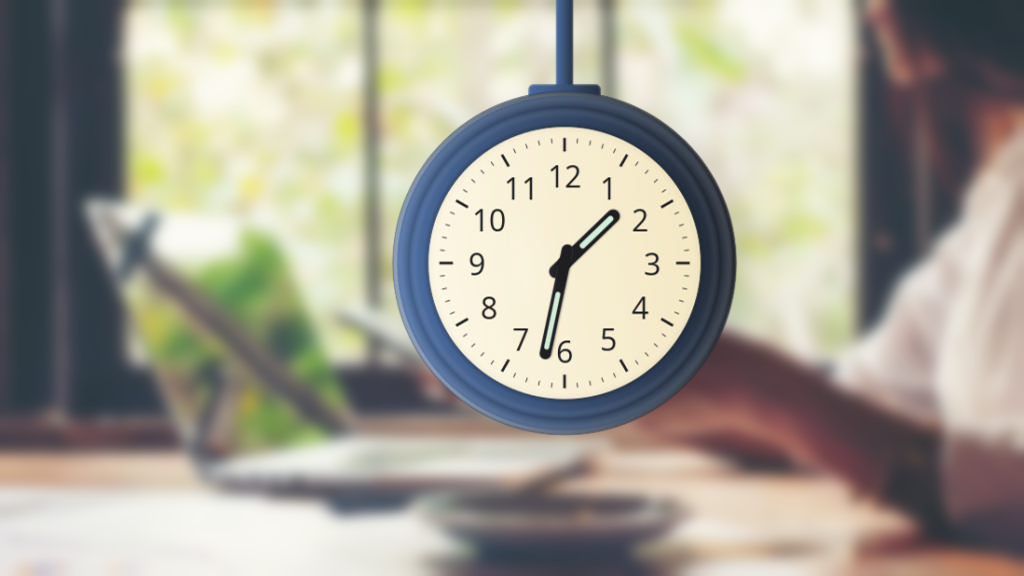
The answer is 1h32
